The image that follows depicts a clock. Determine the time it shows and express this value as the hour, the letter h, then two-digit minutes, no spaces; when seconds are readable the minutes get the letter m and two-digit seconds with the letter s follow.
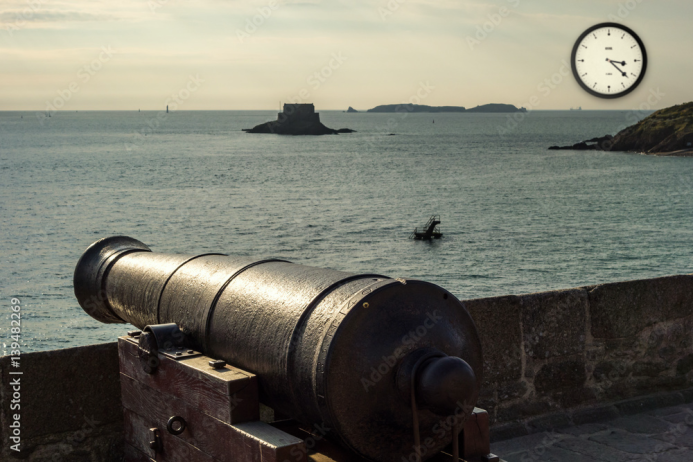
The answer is 3h22
